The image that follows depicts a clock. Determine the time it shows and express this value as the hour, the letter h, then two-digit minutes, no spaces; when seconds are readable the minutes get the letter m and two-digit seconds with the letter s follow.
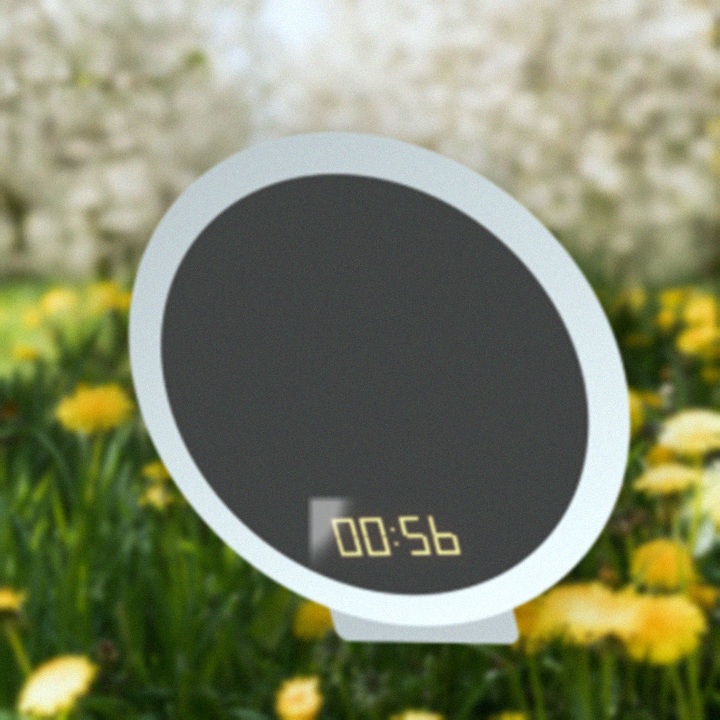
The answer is 0h56
